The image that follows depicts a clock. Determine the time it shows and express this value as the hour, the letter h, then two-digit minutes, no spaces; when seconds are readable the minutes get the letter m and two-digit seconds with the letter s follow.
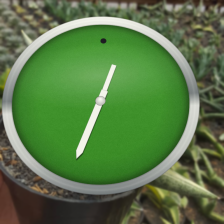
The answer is 12h33
